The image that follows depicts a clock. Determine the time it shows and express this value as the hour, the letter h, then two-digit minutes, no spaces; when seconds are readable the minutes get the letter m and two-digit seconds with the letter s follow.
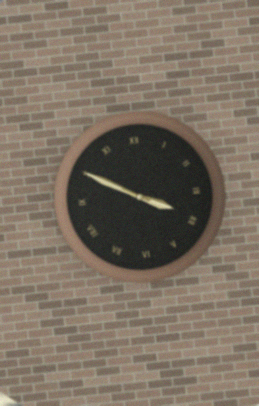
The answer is 3h50
